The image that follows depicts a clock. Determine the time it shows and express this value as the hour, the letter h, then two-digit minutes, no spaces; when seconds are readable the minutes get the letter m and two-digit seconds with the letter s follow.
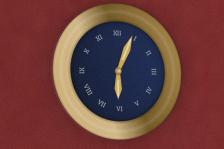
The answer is 6h04
